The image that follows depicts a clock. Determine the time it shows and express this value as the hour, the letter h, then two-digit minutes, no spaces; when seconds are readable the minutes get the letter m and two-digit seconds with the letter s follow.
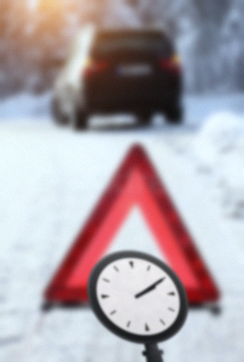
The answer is 2h10
